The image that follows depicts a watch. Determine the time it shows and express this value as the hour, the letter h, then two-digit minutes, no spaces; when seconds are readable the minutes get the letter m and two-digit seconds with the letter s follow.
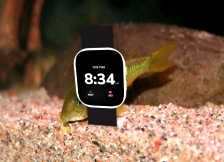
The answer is 8h34
